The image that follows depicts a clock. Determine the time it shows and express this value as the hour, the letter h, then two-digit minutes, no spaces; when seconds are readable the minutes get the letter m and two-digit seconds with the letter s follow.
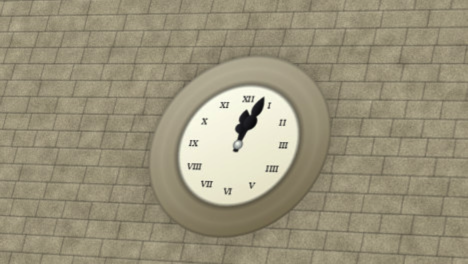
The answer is 12h03
